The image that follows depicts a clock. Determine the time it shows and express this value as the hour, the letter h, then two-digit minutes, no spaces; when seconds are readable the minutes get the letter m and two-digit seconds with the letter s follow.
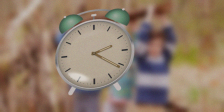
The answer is 2h21
